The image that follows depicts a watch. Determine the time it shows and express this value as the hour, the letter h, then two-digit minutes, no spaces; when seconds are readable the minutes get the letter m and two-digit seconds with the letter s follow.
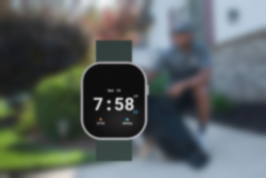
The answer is 7h58
